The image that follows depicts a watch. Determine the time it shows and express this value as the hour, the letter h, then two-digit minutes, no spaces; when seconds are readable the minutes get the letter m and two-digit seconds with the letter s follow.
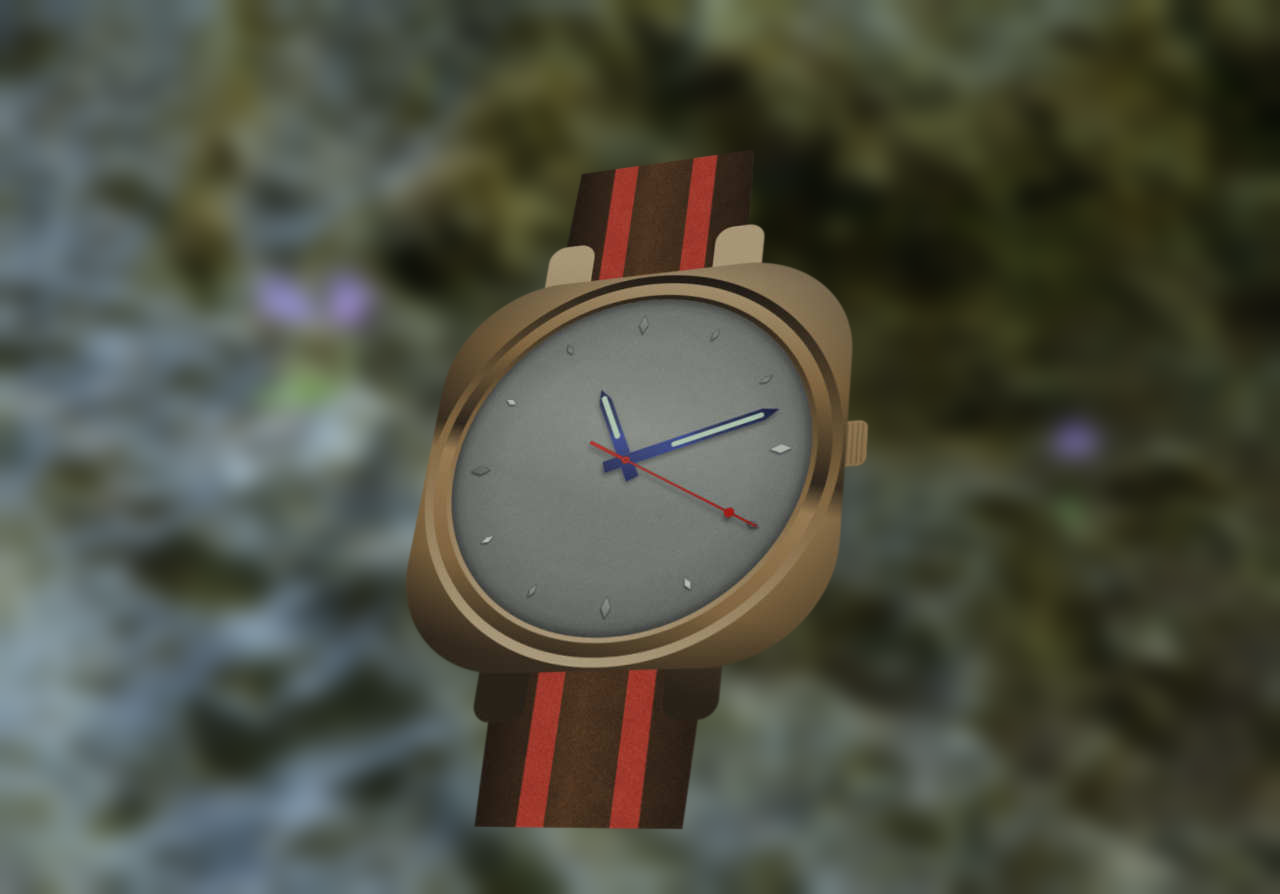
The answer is 11h12m20s
